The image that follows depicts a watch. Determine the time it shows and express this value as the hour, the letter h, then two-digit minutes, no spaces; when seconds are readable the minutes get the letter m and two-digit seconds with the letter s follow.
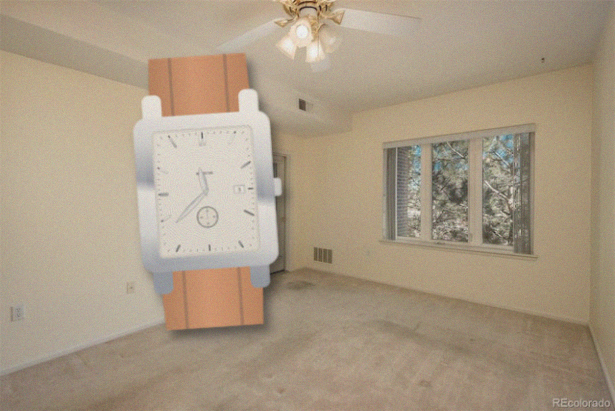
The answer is 11h38
